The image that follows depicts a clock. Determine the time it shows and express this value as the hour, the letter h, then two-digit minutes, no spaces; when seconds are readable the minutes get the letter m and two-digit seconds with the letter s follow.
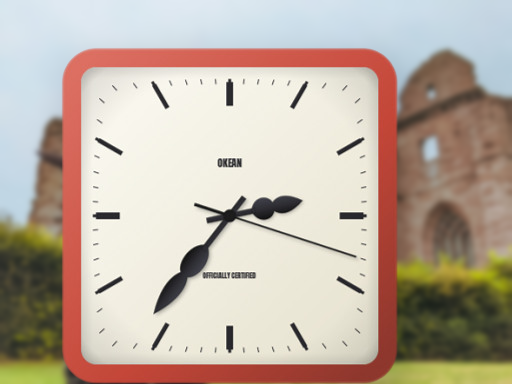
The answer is 2h36m18s
